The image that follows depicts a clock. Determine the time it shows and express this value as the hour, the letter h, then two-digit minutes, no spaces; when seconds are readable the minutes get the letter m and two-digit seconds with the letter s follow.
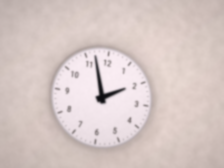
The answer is 1h57
